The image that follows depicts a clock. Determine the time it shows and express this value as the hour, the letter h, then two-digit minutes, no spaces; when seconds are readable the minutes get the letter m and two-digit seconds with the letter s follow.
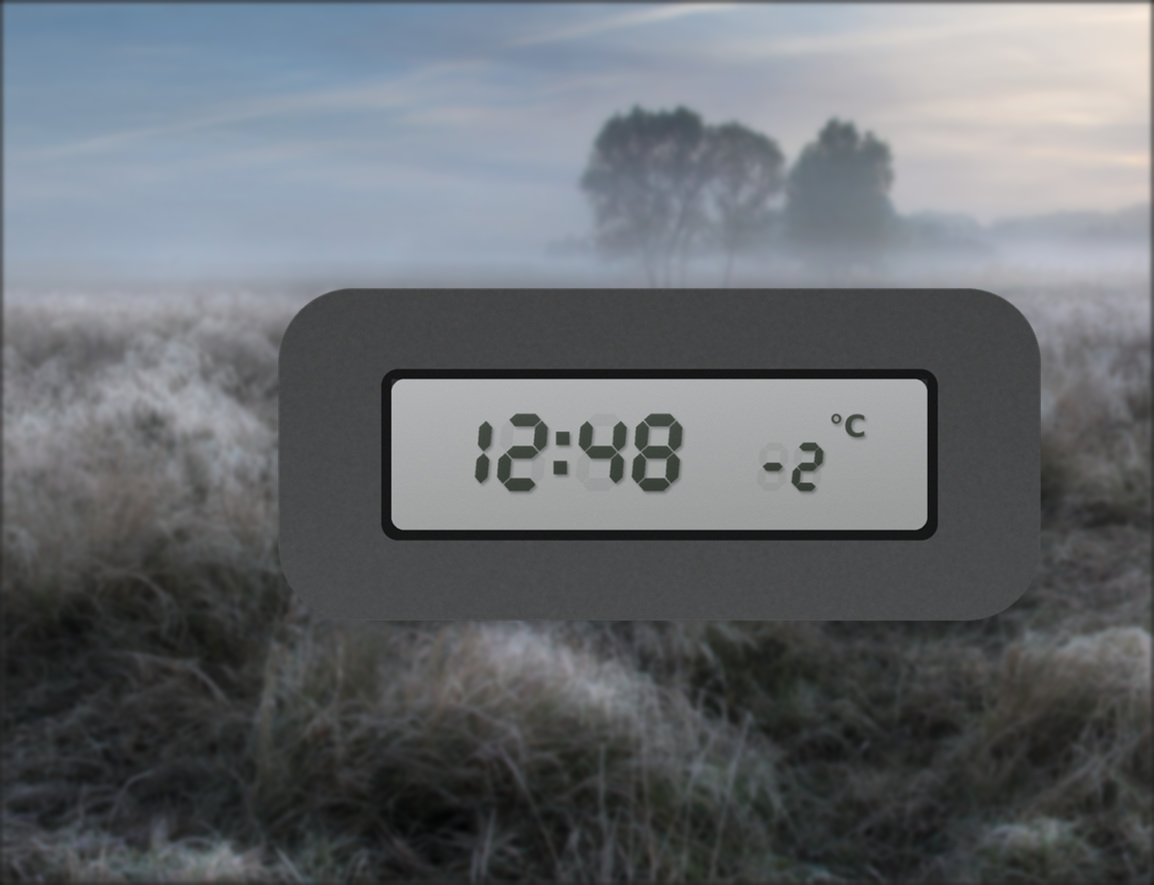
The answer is 12h48
